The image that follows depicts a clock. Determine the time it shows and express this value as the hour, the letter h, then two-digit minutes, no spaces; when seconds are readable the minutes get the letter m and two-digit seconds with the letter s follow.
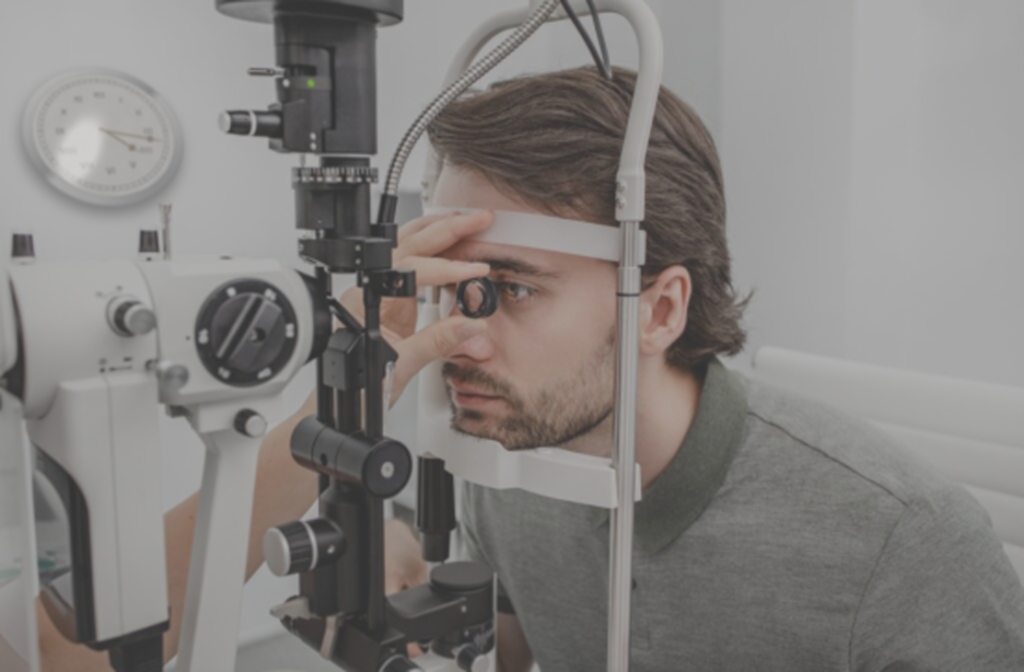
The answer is 4h17
